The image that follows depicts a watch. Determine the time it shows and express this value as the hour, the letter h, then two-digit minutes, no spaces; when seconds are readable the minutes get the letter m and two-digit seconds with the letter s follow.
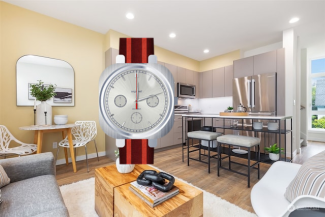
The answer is 12h12
